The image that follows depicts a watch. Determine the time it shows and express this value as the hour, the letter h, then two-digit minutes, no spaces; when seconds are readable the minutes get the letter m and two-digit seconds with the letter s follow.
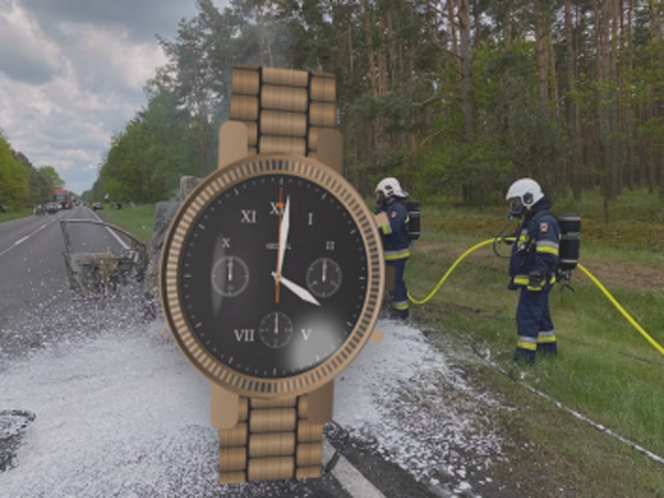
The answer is 4h01
